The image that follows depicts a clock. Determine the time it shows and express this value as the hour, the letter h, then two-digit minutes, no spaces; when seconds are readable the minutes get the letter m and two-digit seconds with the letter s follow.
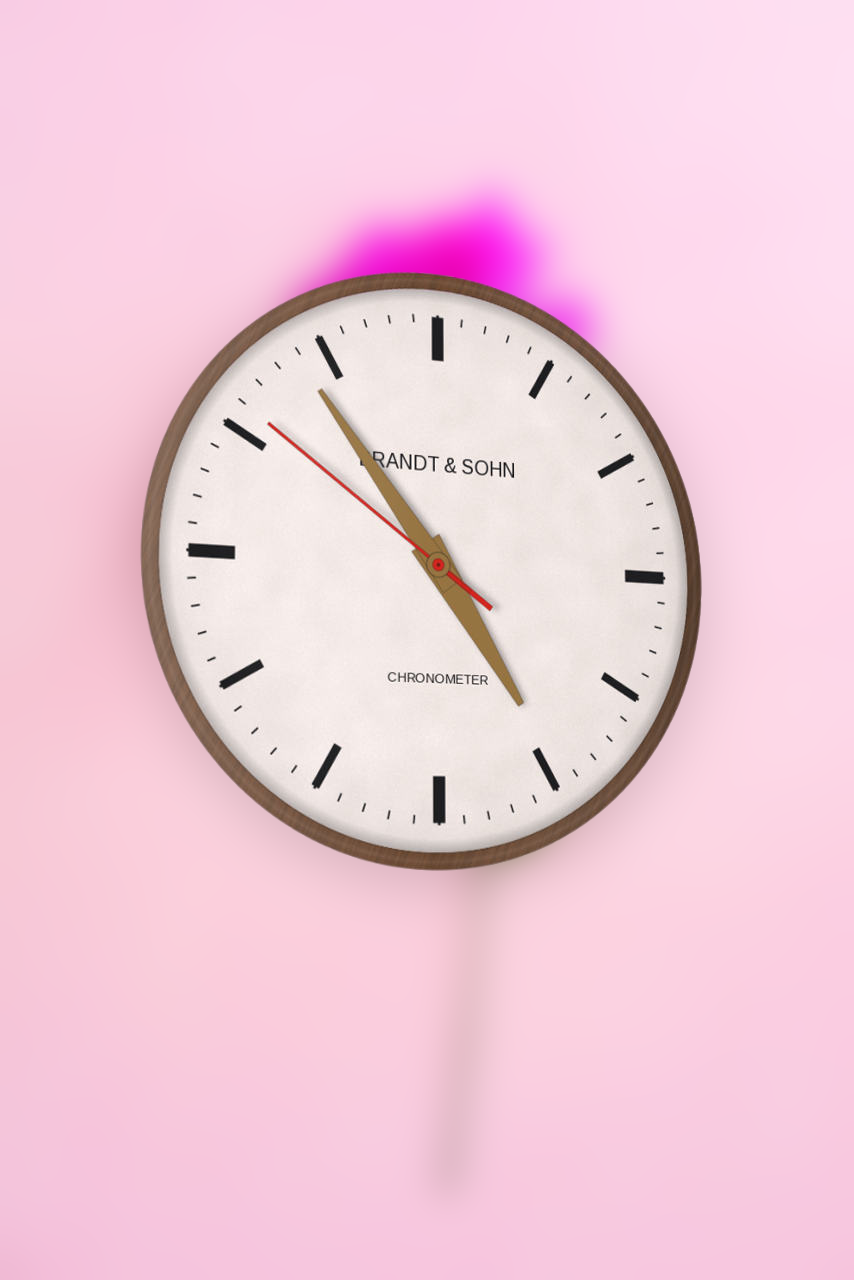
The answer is 4h53m51s
